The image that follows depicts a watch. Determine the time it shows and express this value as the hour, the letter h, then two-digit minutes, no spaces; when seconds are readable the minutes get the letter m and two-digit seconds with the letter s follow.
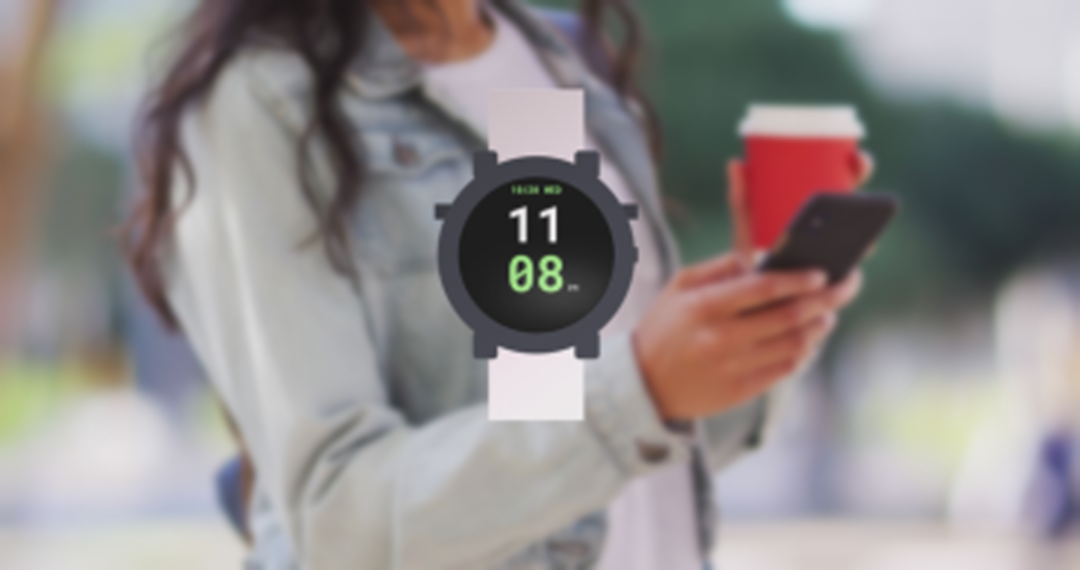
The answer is 11h08
